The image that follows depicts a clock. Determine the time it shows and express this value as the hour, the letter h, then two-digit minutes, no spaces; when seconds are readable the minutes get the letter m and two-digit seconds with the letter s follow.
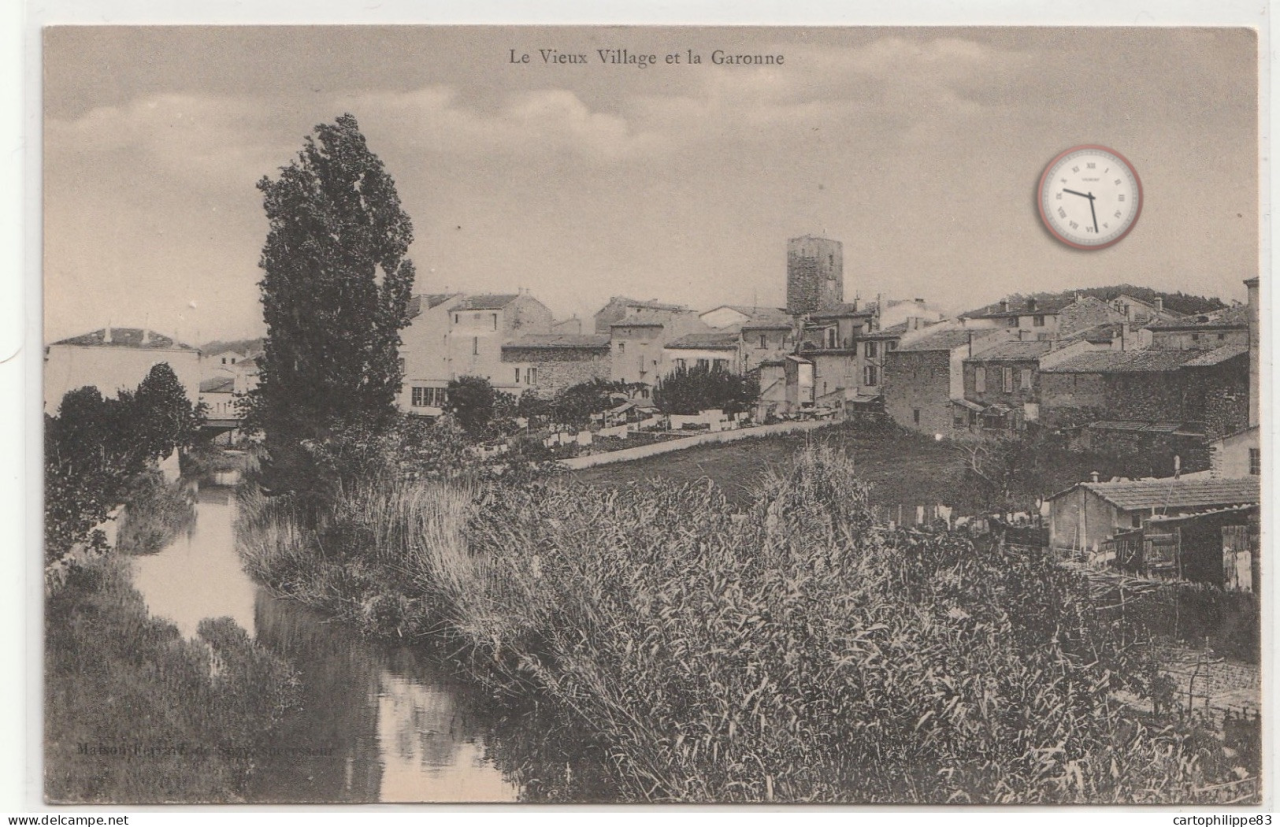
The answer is 9h28
